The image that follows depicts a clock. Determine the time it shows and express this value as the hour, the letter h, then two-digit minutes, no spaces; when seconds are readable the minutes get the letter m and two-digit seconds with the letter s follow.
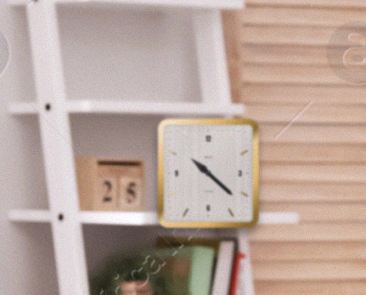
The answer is 10h22
